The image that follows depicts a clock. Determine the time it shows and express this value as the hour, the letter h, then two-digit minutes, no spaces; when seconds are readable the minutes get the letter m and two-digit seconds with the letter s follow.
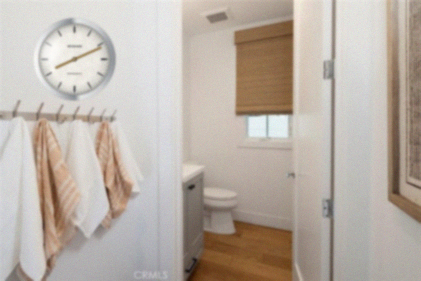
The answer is 8h11
